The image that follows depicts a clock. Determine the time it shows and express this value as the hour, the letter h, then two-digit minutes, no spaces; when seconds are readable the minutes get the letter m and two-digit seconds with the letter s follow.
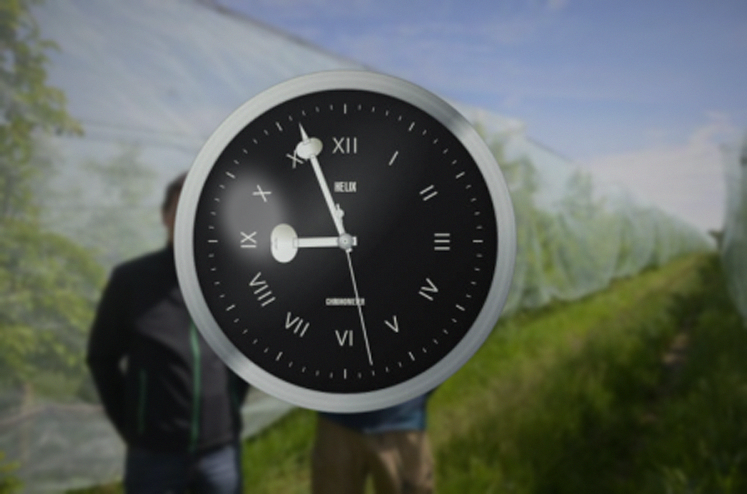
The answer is 8h56m28s
